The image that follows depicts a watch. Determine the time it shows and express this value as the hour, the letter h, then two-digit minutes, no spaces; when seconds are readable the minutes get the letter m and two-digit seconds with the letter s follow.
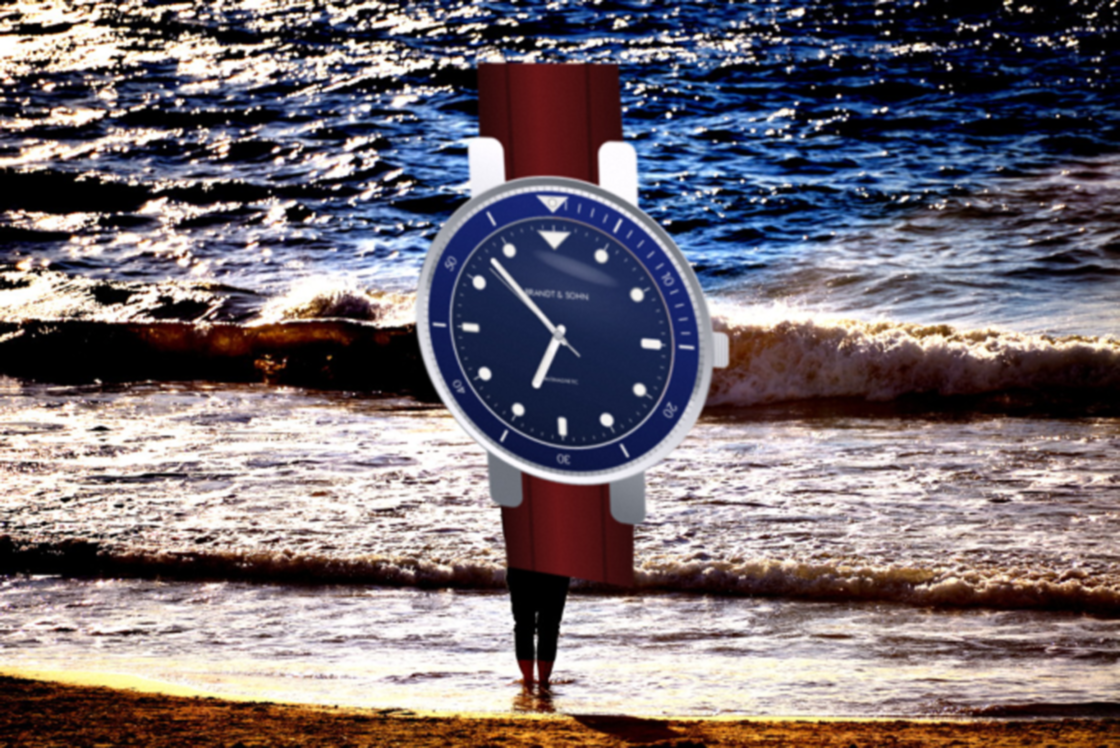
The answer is 6h52m52s
